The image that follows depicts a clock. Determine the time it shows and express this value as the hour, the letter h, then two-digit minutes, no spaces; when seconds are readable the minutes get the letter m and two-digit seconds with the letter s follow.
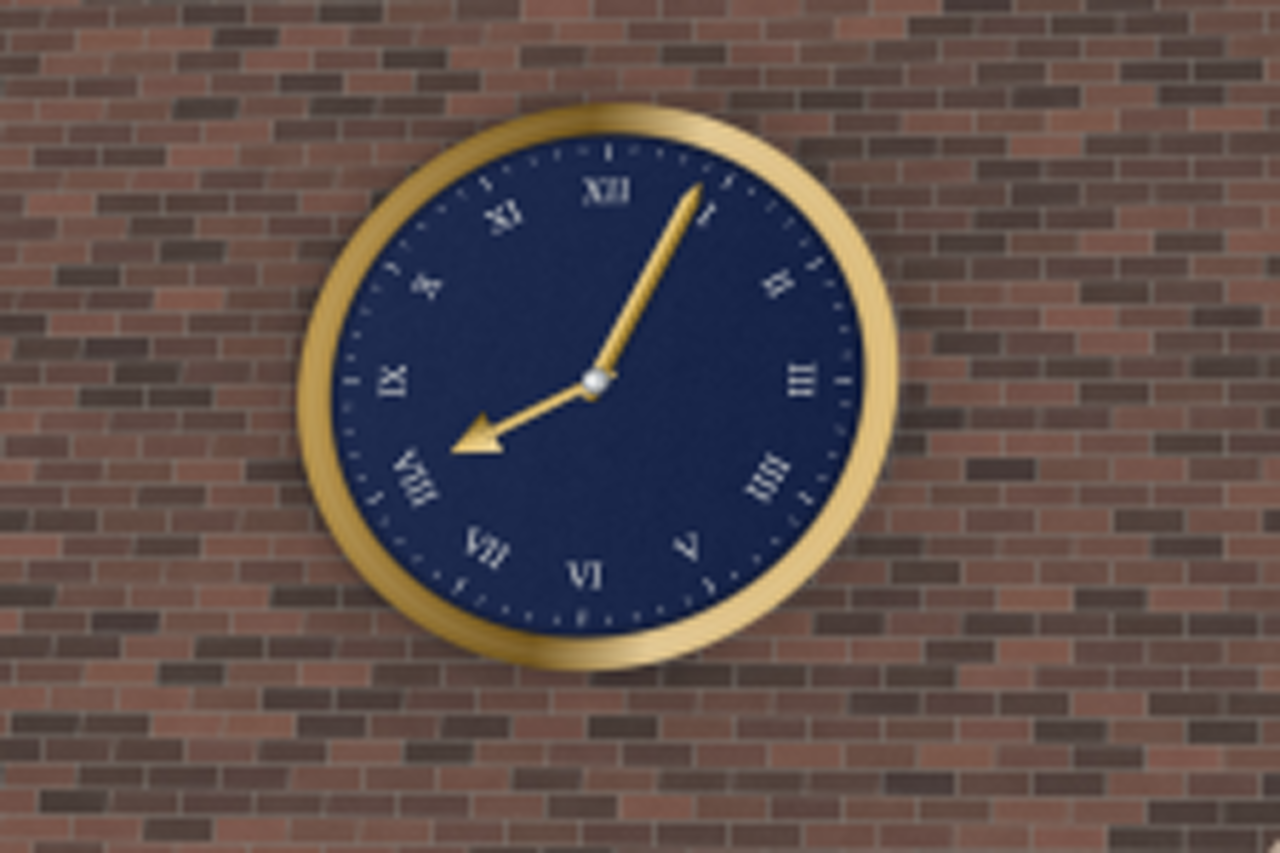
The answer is 8h04
